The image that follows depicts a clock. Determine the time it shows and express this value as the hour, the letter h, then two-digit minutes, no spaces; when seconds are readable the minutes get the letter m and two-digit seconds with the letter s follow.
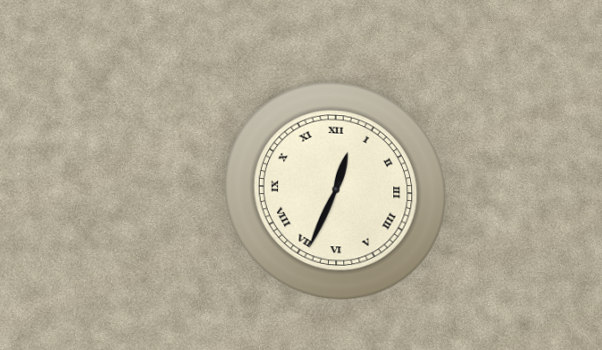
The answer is 12h34
